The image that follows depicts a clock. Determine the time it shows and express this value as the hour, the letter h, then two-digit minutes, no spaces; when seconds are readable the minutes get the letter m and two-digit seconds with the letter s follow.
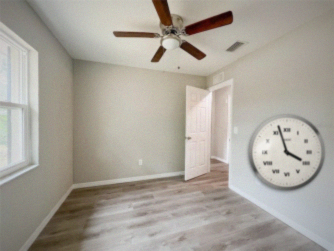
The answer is 3h57
